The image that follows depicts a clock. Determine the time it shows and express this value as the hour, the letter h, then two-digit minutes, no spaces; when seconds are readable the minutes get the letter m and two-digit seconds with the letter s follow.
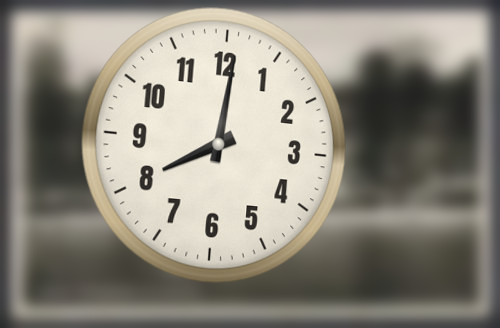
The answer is 8h01
